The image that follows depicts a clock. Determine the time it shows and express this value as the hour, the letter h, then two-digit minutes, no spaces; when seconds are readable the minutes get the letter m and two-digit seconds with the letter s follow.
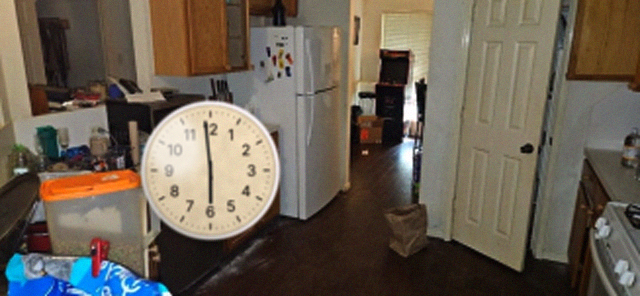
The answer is 5h59
